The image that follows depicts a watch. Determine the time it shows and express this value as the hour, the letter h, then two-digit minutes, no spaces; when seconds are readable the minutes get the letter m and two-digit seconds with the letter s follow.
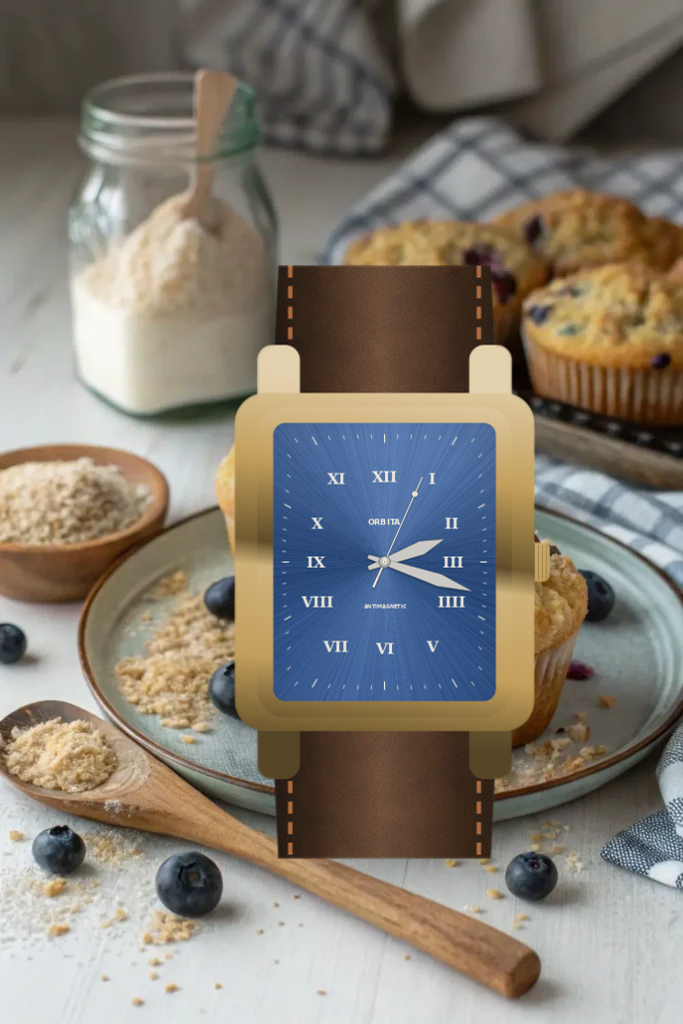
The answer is 2h18m04s
